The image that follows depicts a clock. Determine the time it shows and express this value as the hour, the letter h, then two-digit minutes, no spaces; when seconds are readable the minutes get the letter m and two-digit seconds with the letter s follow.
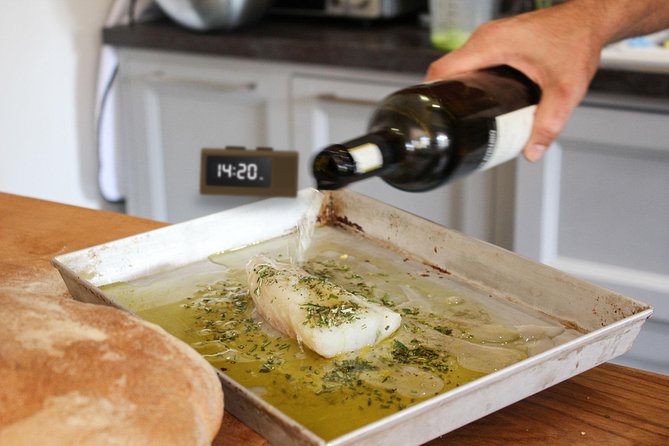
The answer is 14h20
